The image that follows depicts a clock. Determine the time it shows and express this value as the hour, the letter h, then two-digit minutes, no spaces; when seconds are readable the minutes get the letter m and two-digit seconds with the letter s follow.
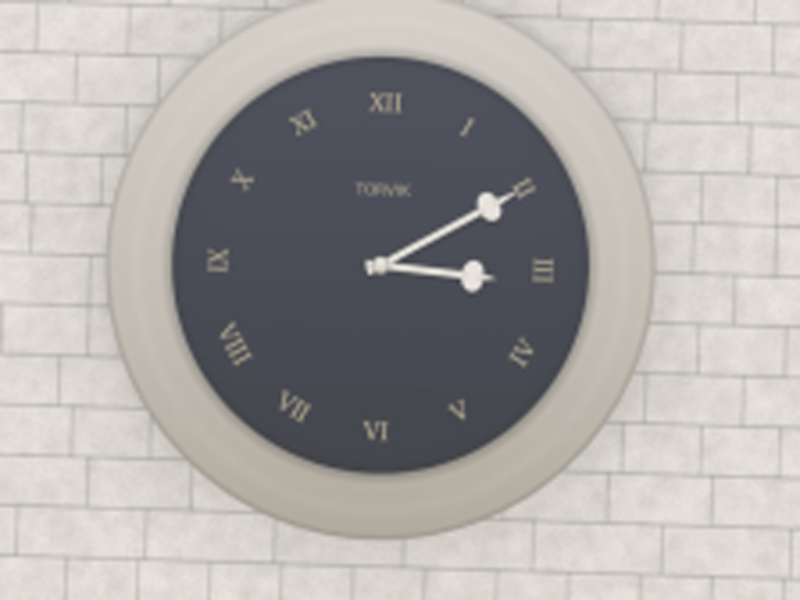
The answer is 3h10
